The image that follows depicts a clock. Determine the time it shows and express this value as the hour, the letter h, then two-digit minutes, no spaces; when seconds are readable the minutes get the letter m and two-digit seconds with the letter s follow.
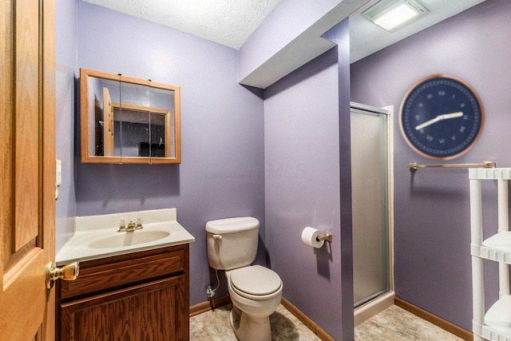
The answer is 2h41
